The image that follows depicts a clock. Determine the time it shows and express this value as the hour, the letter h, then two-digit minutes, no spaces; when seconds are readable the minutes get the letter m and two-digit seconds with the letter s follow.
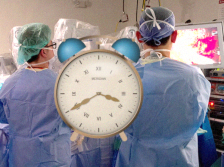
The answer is 3h40
